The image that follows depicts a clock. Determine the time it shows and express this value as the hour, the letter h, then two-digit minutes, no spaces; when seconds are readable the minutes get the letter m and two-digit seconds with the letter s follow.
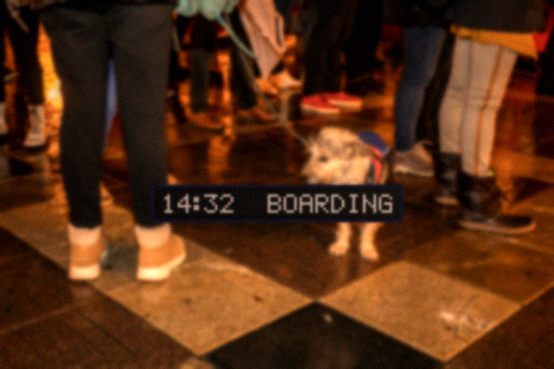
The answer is 14h32
